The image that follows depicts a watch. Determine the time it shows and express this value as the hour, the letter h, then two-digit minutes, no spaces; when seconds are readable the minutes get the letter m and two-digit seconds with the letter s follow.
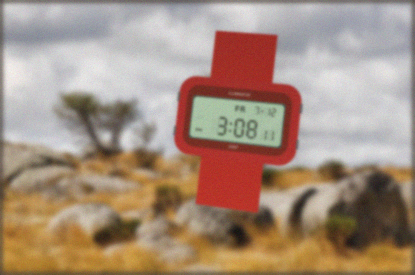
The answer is 3h08
